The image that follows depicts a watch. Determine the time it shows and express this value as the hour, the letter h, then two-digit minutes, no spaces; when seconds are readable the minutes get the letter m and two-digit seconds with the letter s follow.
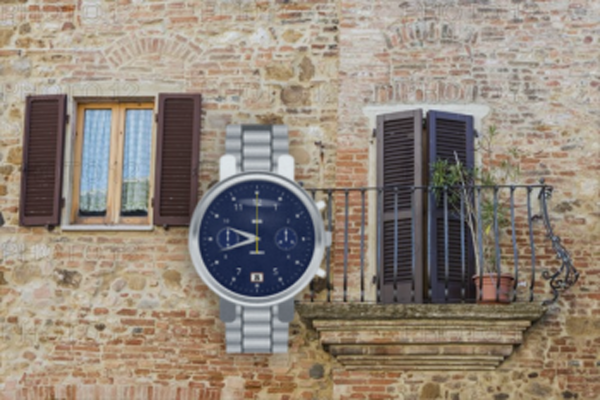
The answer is 9h42
